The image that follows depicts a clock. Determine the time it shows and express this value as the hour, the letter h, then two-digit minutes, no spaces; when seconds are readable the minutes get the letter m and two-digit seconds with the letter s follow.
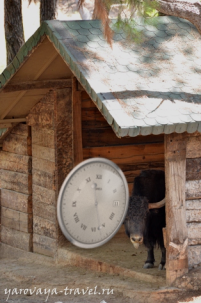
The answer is 11h27
